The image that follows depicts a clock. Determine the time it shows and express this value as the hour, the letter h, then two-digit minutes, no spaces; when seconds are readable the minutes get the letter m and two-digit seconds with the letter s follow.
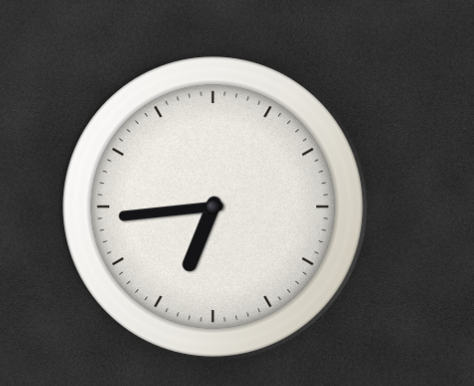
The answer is 6h44
